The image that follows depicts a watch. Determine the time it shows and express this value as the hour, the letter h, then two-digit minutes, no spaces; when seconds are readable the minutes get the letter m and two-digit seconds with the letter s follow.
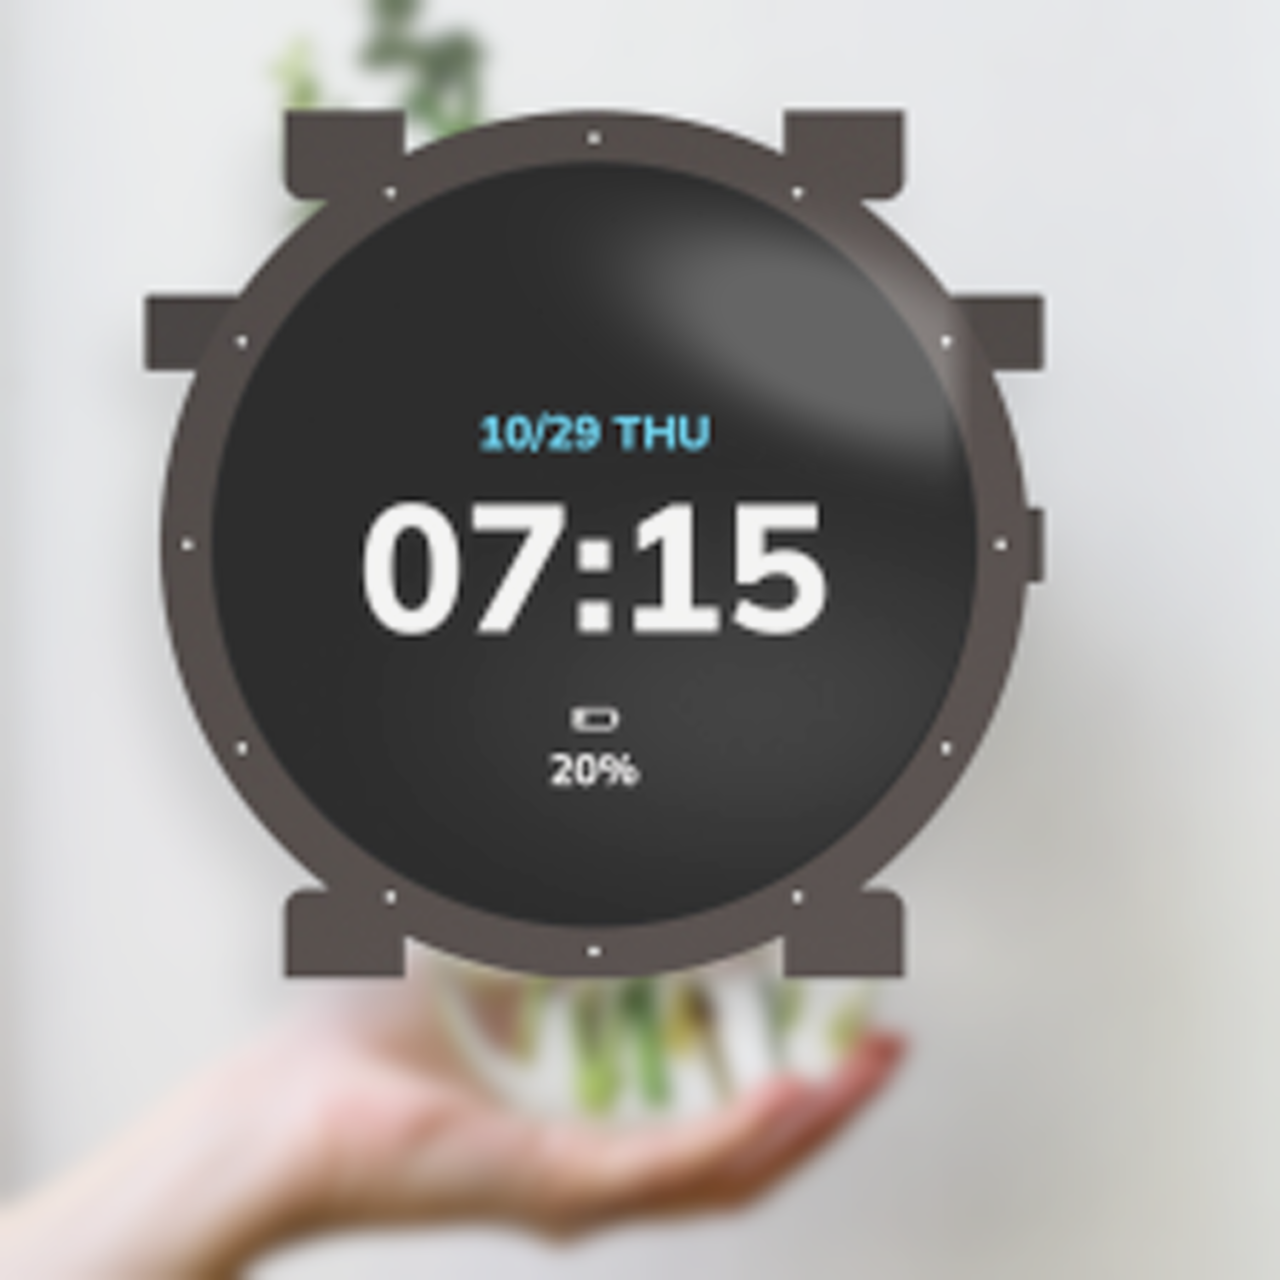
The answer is 7h15
